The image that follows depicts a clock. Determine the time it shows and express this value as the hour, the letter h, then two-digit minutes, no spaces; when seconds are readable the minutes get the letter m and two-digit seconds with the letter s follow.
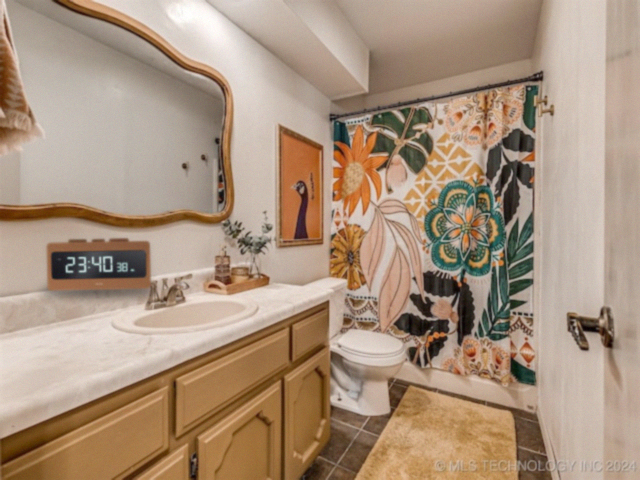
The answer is 23h40
